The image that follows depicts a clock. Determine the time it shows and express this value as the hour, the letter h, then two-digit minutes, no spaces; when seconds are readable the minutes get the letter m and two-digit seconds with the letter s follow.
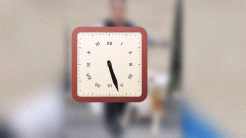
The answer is 5h27
